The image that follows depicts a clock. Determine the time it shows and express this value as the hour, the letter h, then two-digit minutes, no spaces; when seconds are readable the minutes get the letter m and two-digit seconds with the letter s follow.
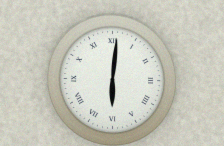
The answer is 6h01
